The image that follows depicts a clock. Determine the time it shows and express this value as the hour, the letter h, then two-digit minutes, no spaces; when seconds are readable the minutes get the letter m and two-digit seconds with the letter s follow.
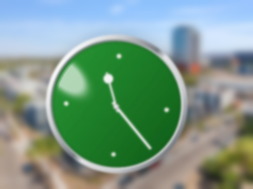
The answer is 11h23
